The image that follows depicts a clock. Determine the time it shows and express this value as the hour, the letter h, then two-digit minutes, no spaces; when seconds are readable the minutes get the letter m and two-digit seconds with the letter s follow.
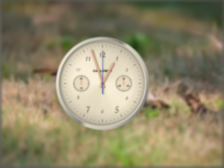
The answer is 12h57
